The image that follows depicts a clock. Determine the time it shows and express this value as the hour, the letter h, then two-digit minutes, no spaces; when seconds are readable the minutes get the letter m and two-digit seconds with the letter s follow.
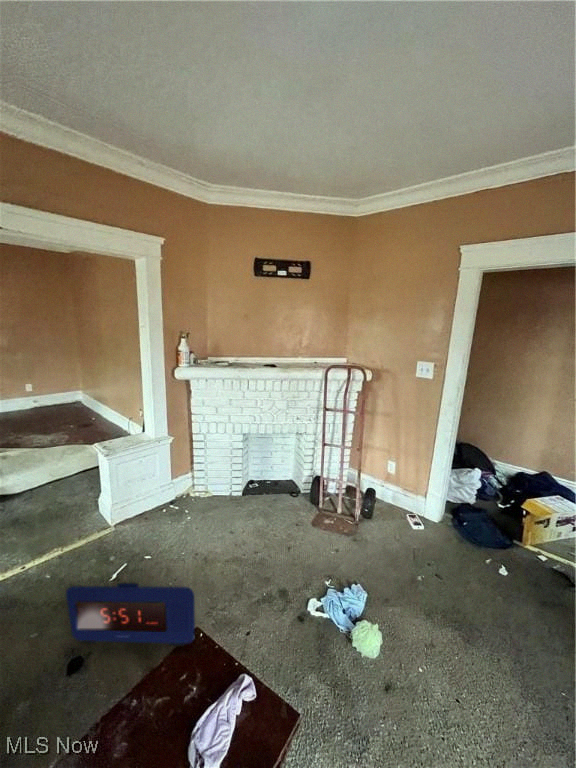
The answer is 5h51
